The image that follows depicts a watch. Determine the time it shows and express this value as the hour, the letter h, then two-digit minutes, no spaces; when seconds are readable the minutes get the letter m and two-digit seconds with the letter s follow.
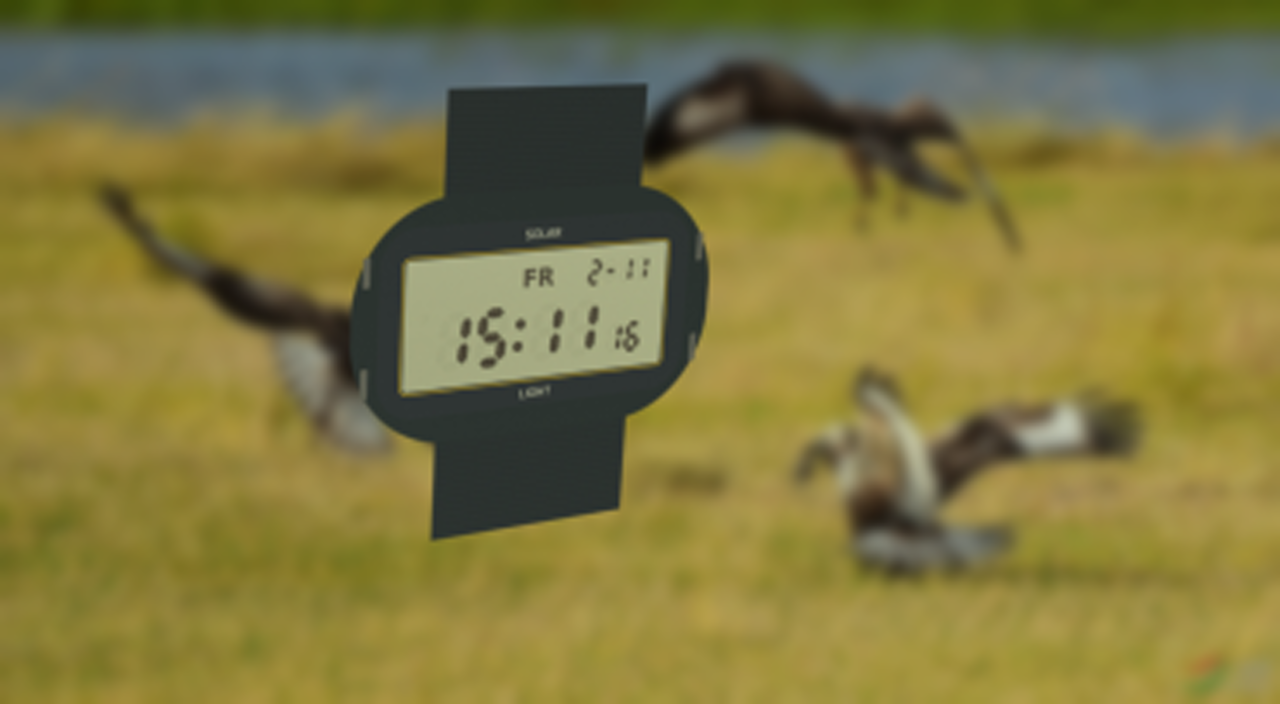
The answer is 15h11m16s
